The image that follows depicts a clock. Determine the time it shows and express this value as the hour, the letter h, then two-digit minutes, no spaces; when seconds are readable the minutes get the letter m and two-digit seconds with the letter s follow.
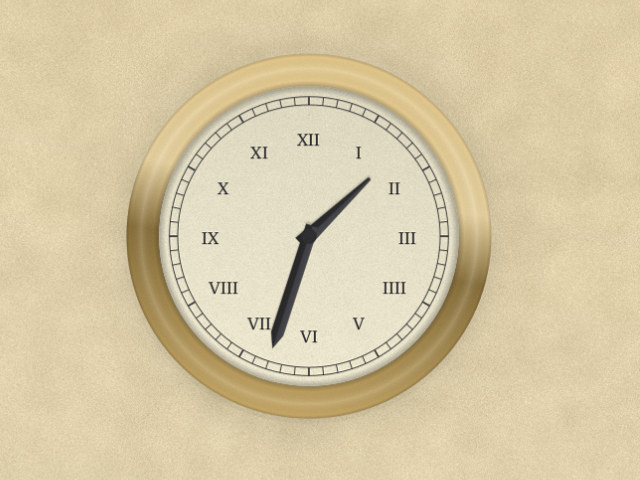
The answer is 1h33
